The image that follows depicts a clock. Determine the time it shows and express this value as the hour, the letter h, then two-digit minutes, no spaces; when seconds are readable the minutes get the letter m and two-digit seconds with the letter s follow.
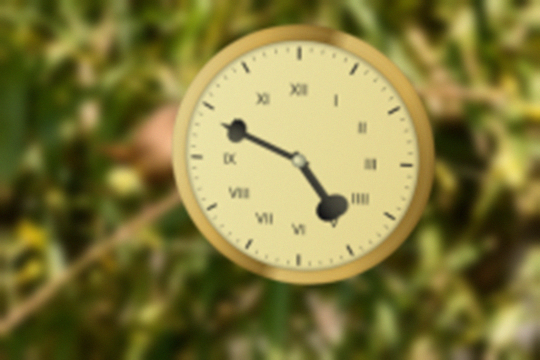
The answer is 4h49
